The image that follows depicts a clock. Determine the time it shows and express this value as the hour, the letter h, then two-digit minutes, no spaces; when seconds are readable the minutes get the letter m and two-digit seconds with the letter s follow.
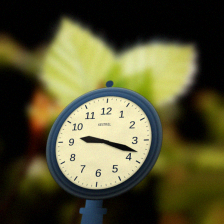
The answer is 9h18
